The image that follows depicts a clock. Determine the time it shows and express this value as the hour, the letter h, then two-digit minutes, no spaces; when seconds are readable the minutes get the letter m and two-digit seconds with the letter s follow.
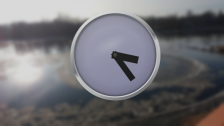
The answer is 3h24
